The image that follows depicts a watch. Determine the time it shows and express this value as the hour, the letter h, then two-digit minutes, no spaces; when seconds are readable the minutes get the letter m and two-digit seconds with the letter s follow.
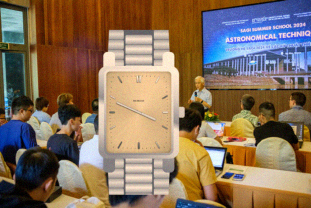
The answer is 3h49
